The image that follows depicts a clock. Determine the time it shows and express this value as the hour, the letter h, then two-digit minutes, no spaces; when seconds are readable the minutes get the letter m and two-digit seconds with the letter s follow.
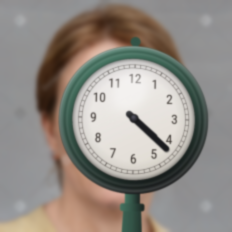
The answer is 4h22
